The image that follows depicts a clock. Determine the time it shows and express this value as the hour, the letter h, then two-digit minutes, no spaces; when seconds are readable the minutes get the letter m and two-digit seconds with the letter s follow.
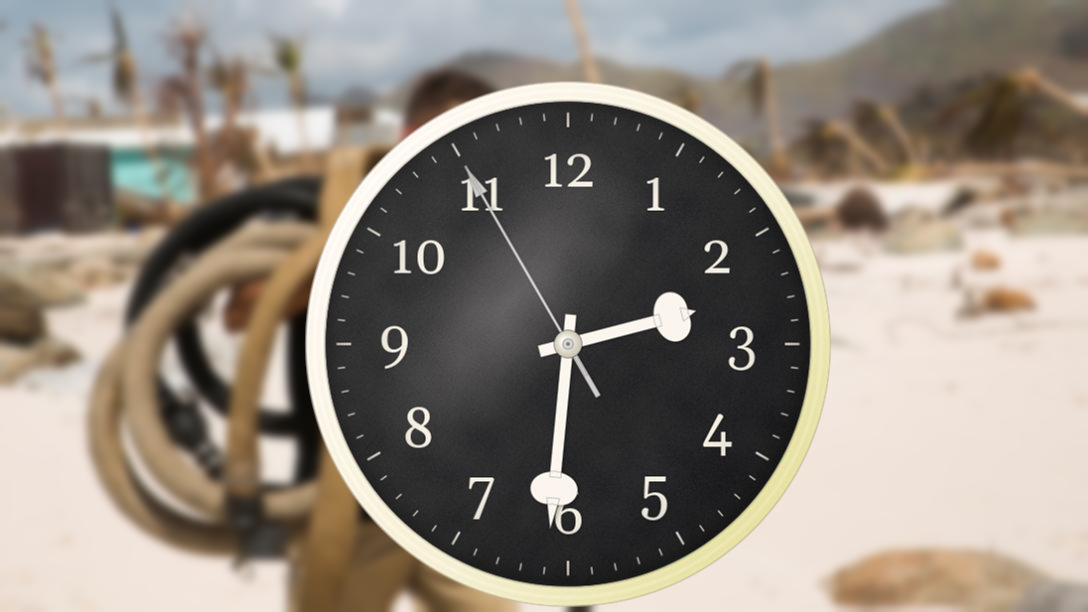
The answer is 2h30m55s
